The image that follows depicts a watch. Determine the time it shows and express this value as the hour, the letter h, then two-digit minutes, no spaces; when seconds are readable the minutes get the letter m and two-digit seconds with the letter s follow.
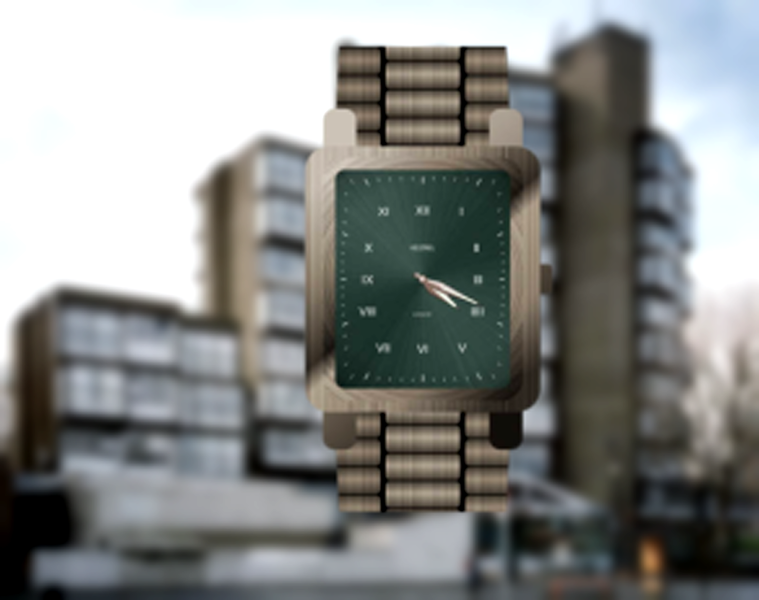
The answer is 4h19
